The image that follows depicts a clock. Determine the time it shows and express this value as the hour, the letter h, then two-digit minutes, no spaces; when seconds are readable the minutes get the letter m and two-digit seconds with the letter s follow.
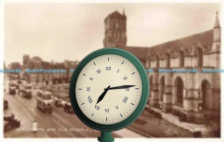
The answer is 7h14
